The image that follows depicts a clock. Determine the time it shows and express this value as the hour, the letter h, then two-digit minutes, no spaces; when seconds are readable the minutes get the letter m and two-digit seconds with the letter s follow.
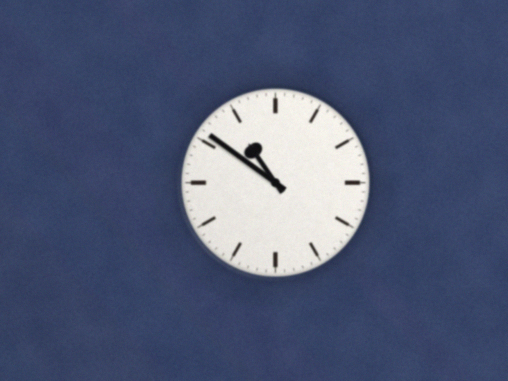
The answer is 10h51
